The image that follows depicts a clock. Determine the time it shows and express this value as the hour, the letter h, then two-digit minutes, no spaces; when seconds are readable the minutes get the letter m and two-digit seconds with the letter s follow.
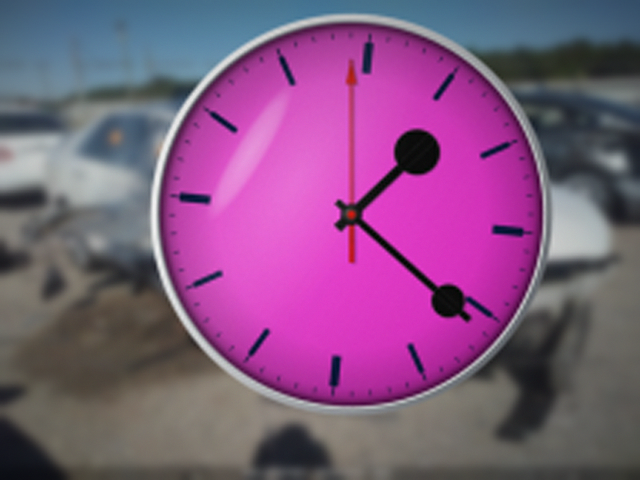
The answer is 1h20m59s
